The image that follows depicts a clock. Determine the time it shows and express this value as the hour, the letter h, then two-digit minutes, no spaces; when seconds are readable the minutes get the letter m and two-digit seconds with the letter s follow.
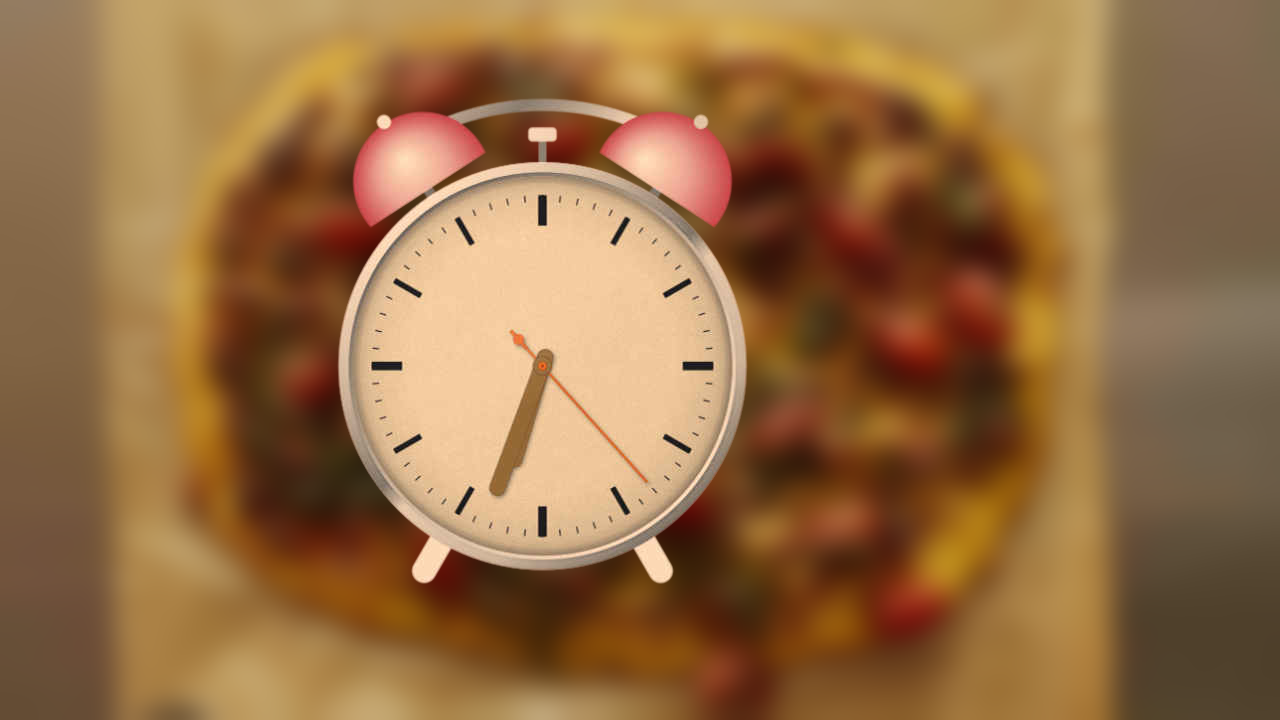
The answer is 6h33m23s
